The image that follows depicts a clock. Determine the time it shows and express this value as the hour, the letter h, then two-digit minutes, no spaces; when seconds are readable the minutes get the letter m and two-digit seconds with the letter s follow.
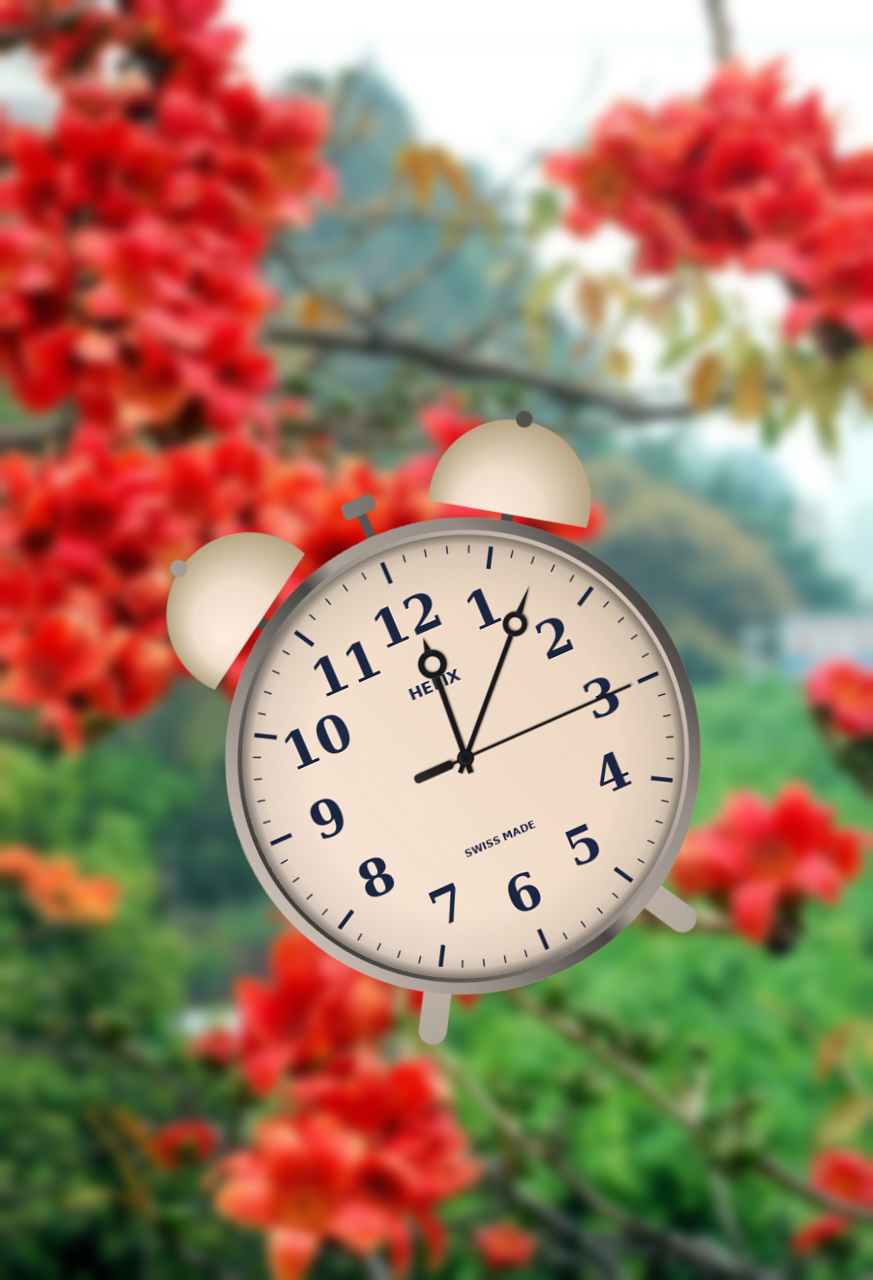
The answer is 12h07m15s
